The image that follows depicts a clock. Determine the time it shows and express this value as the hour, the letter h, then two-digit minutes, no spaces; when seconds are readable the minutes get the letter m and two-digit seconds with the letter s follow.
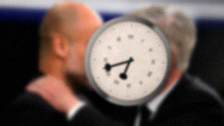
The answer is 6h42
